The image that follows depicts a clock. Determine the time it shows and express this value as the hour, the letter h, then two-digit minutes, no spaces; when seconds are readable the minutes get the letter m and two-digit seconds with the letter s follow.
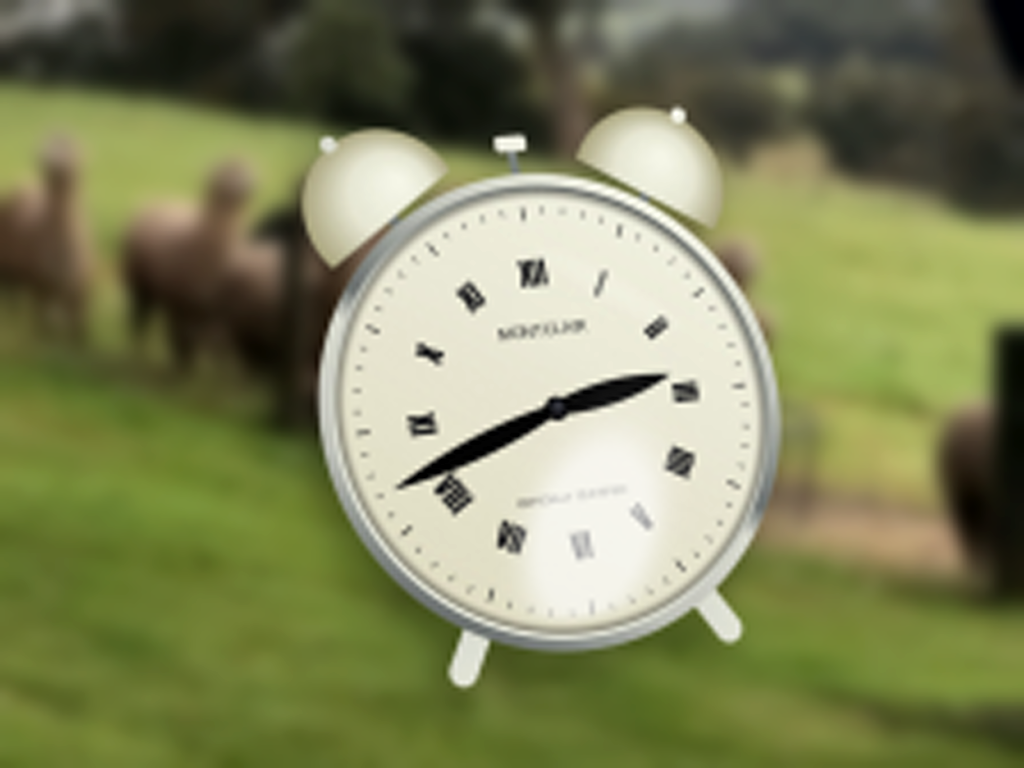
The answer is 2h42
